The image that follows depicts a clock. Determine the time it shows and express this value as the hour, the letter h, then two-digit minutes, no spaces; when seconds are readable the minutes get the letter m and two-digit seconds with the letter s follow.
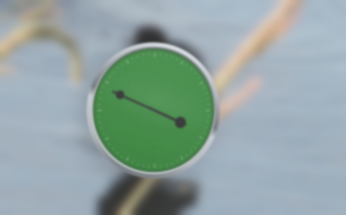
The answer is 3h49
